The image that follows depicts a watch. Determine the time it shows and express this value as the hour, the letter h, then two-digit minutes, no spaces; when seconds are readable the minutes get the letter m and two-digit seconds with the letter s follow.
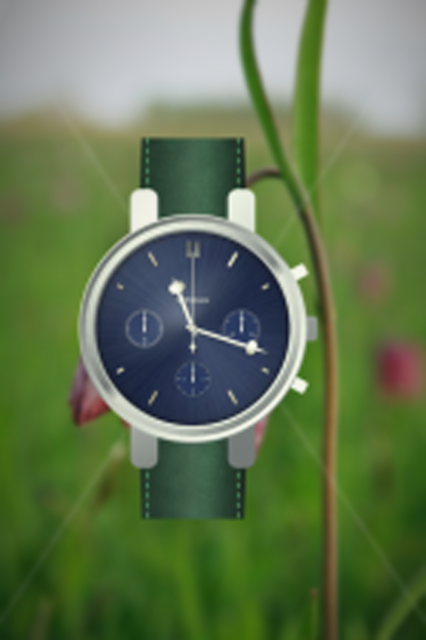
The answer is 11h18
